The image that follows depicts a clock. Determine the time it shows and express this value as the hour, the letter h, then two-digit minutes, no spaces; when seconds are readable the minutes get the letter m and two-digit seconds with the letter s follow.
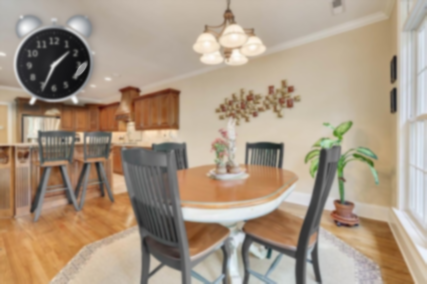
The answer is 1h34
